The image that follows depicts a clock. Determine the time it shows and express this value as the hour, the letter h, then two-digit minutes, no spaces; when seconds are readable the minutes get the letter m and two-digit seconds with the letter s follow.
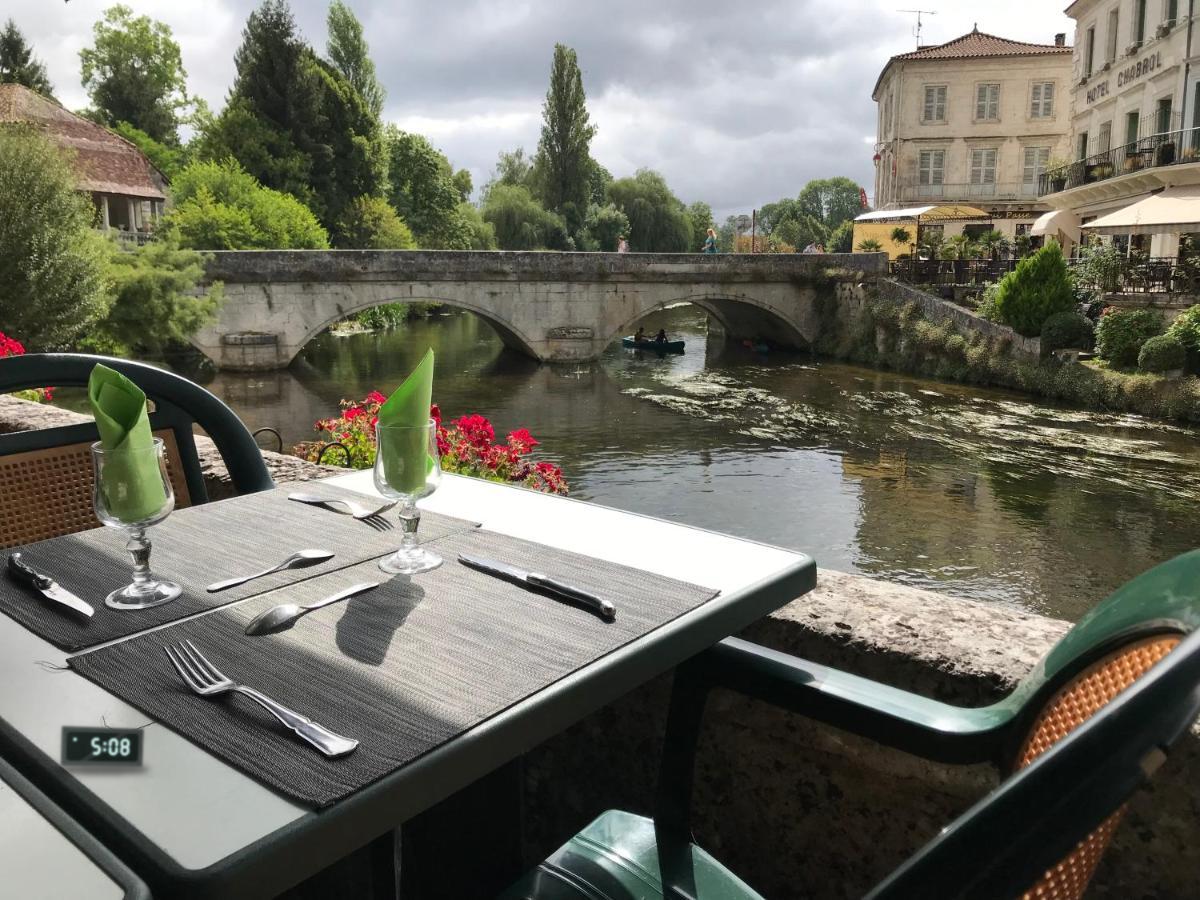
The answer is 5h08
